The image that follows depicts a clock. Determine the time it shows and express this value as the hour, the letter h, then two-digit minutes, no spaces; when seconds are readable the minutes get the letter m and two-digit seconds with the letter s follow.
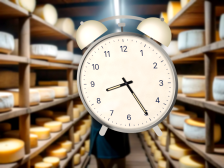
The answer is 8h25
